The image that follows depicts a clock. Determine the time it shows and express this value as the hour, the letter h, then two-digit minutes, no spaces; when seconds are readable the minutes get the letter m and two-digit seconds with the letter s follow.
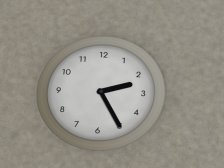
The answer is 2h25
